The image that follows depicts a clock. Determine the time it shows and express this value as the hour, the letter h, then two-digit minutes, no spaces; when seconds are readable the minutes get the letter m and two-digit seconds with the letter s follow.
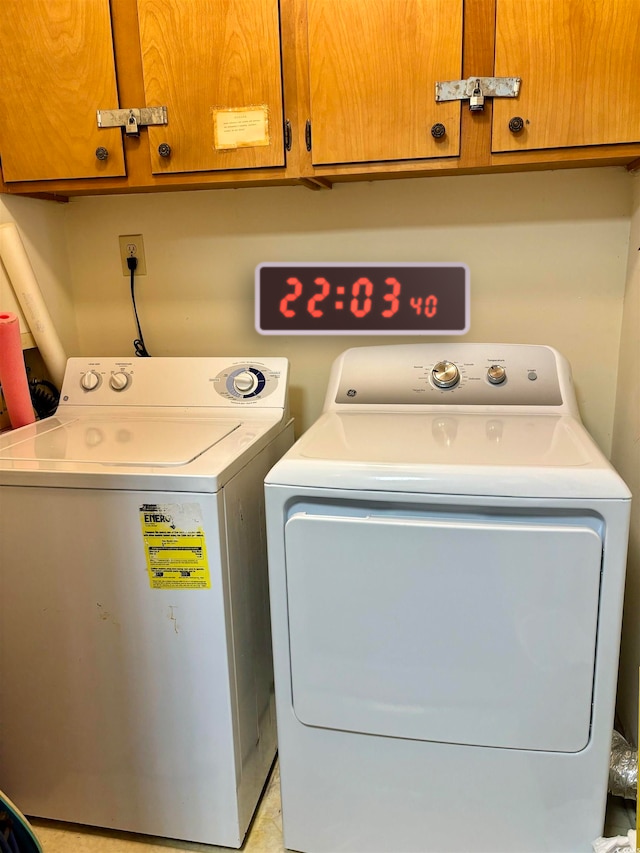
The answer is 22h03m40s
